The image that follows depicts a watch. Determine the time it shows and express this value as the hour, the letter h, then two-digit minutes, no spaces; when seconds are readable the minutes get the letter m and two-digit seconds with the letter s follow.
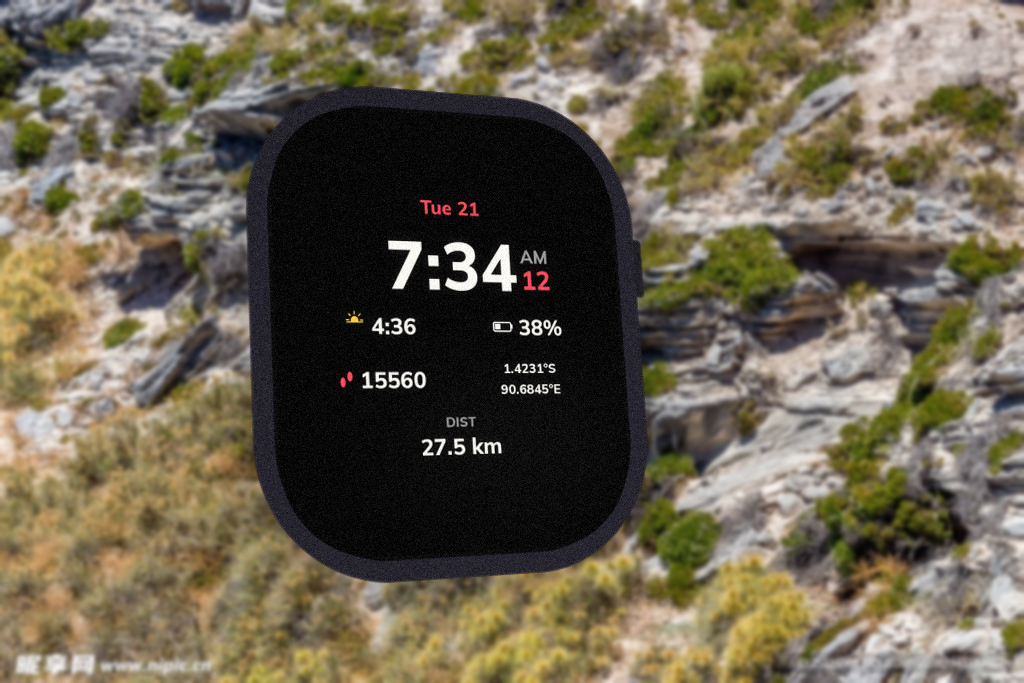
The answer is 7h34m12s
